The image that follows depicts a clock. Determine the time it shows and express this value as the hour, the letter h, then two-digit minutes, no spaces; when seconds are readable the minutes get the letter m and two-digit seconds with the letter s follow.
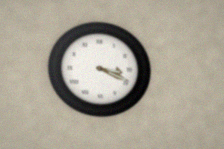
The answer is 3h19
